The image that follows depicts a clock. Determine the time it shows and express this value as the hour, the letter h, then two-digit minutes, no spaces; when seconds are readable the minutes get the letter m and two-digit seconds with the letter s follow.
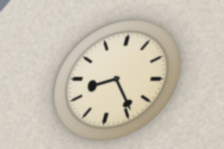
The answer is 8h24
